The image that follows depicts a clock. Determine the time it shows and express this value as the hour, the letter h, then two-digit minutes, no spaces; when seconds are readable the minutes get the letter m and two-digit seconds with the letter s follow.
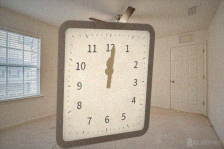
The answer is 12h01
